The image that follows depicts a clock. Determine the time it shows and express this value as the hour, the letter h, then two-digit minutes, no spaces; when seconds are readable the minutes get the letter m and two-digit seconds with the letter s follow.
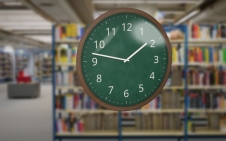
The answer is 1h47
